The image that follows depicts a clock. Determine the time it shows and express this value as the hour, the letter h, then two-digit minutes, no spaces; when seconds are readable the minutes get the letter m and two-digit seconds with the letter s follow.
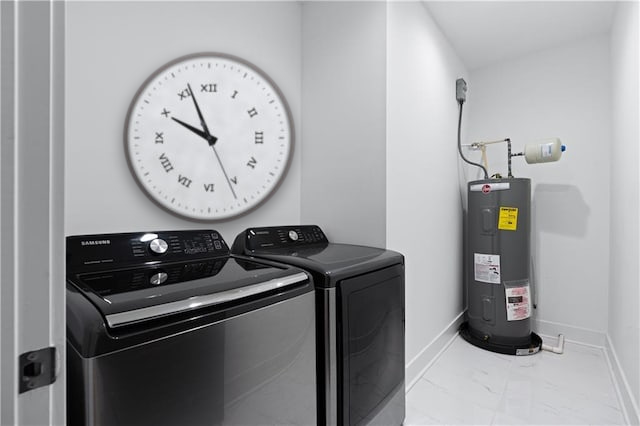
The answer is 9h56m26s
